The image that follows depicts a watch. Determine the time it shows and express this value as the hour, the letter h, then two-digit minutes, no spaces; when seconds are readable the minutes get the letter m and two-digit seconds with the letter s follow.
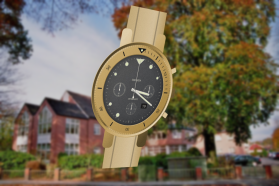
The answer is 3h20
